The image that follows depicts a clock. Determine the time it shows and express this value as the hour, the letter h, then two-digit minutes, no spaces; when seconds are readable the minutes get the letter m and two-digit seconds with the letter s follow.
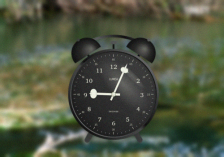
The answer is 9h04
